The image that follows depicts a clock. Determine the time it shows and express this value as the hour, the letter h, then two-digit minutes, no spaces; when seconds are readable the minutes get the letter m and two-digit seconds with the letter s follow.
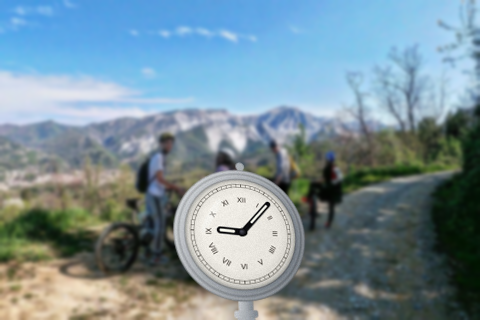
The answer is 9h07
